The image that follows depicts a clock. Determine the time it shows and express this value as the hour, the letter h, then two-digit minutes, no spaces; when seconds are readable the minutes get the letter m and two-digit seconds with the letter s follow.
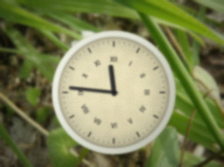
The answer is 11h46
